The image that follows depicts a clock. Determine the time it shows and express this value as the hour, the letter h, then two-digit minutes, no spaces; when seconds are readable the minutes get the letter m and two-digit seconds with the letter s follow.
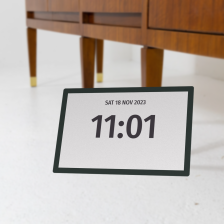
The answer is 11h01
